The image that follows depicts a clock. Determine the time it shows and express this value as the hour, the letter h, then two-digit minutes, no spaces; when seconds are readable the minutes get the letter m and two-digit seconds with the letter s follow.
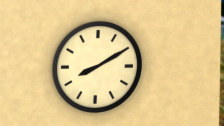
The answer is 8h10
